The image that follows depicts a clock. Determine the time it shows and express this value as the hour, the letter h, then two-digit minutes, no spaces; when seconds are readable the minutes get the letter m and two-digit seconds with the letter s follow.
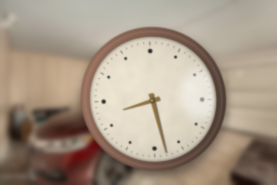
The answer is 8h28
